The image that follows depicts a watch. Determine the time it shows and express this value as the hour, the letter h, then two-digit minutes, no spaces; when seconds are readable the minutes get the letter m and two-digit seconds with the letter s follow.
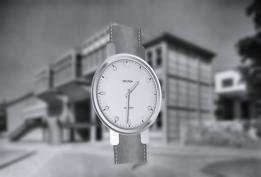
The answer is 1h31
